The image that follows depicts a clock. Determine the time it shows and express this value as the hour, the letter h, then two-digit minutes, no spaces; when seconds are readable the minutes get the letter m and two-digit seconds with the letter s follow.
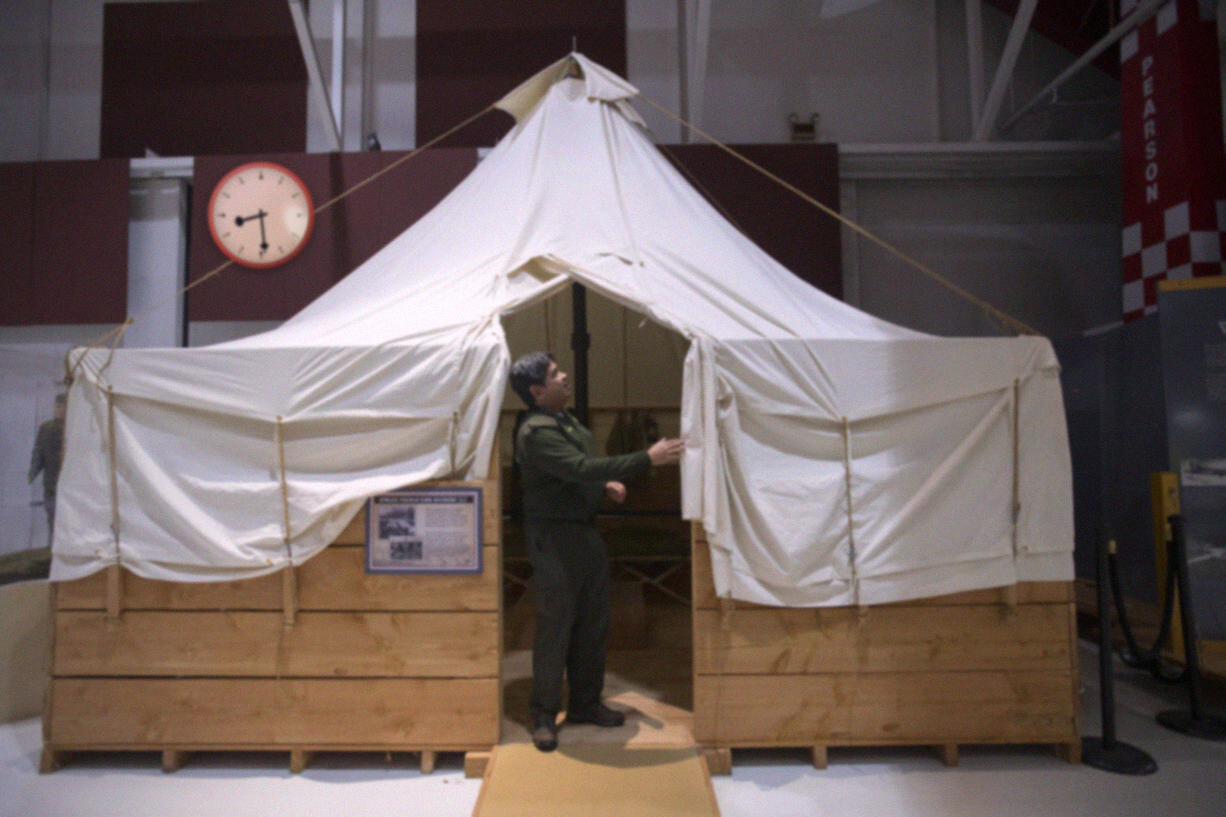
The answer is 8h29
